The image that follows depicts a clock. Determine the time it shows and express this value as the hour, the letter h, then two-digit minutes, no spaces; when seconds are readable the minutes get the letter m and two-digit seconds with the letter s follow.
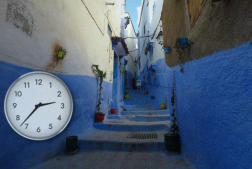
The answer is 2h37
